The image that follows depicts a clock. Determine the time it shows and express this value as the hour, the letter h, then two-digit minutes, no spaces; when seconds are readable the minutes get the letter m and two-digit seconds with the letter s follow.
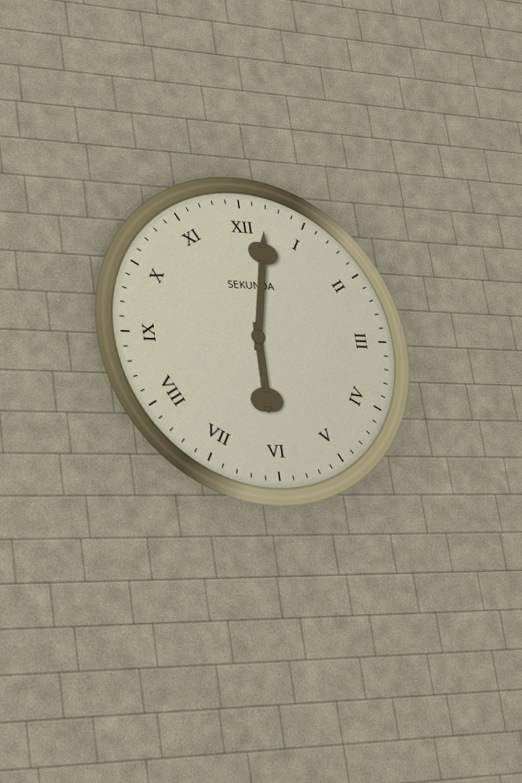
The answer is 6h02
